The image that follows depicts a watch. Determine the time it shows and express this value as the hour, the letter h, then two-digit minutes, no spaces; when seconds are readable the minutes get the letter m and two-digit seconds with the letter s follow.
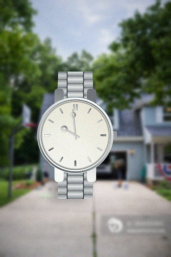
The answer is 9h59
